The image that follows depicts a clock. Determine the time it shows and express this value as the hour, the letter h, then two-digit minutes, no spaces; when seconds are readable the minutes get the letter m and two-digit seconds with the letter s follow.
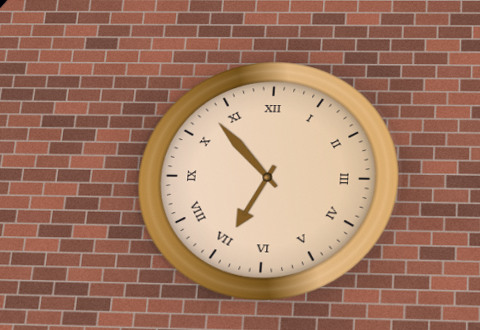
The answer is 6h53
